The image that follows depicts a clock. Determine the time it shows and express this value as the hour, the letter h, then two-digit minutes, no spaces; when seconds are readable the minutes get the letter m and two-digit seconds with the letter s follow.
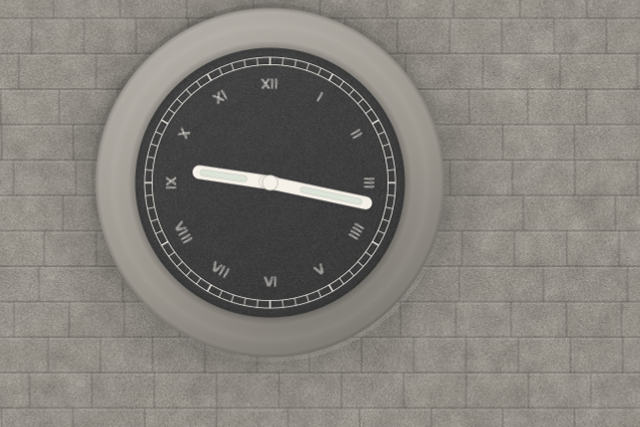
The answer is 9h17
